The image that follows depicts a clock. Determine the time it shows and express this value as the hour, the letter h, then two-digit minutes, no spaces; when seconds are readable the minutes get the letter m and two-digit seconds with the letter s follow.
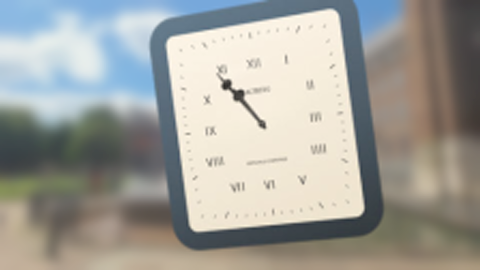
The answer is 10h54
